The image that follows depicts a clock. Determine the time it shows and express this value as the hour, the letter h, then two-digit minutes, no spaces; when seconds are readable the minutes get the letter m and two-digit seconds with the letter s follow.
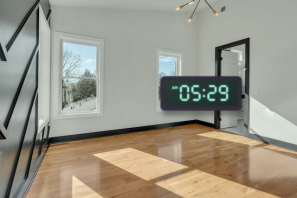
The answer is 5h29
